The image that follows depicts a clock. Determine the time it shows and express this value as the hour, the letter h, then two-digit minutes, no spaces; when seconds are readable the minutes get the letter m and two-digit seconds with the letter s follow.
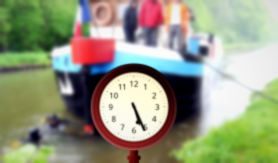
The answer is 5h26
